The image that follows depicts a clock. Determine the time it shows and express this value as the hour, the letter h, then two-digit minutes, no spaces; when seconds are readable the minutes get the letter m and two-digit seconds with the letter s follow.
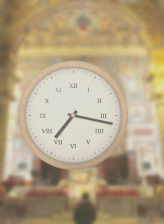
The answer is 7h17
